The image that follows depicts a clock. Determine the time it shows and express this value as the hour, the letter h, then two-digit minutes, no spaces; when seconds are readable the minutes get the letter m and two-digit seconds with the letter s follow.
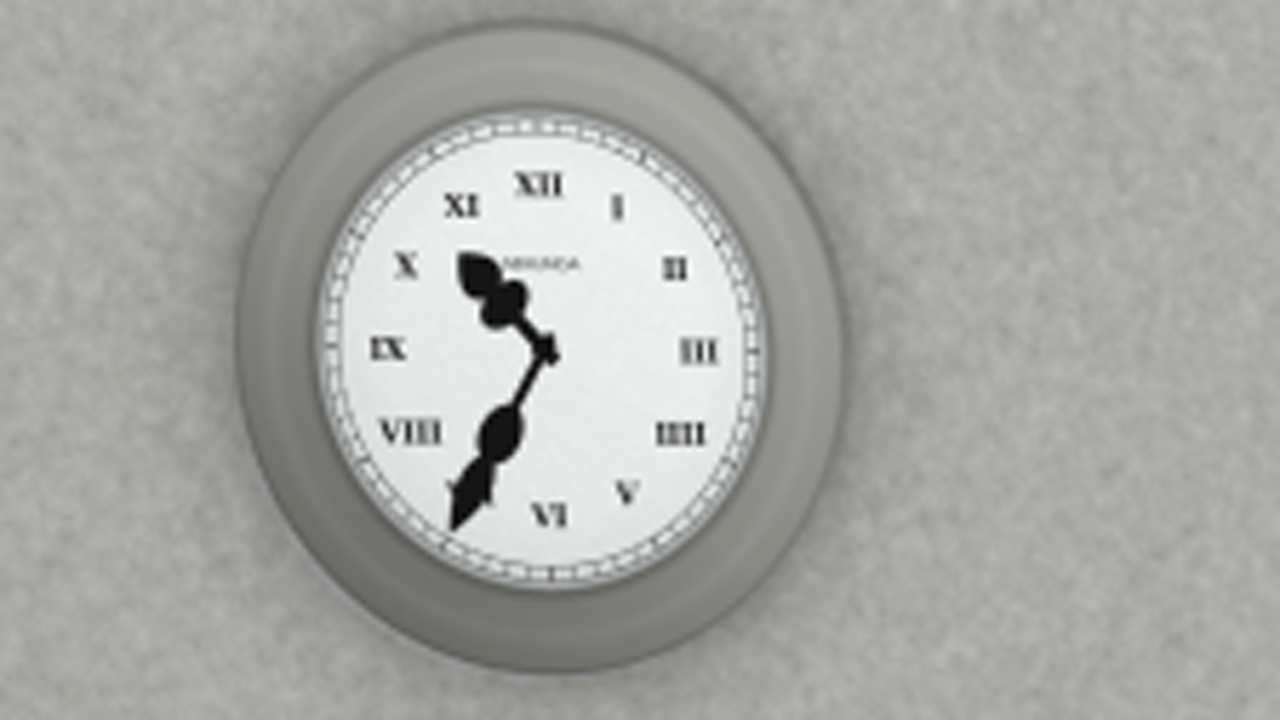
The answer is 10h35
